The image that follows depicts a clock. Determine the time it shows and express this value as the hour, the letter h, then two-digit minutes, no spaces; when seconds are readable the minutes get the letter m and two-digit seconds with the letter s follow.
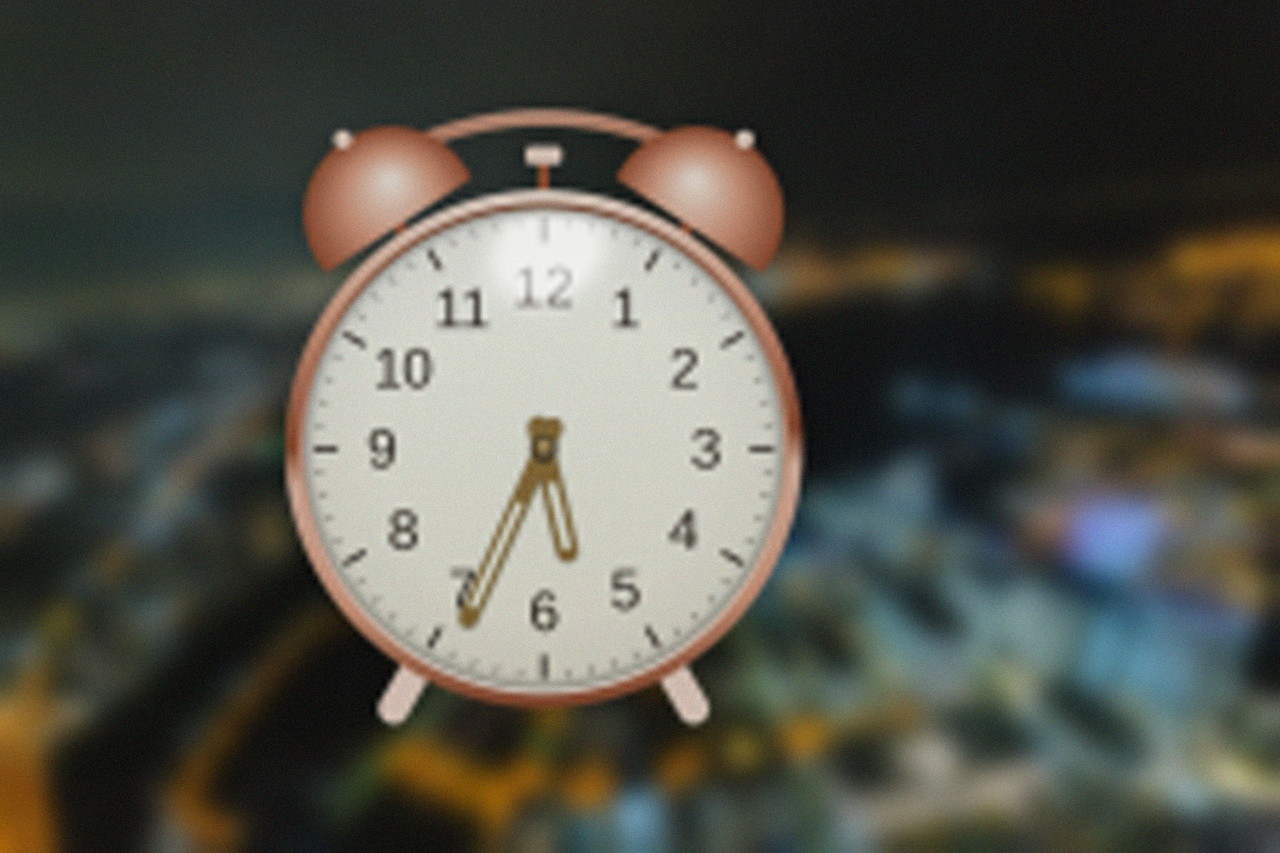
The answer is 5h34
